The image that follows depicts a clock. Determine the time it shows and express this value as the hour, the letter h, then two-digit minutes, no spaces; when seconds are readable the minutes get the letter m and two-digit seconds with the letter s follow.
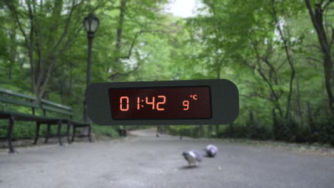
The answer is 1h42
